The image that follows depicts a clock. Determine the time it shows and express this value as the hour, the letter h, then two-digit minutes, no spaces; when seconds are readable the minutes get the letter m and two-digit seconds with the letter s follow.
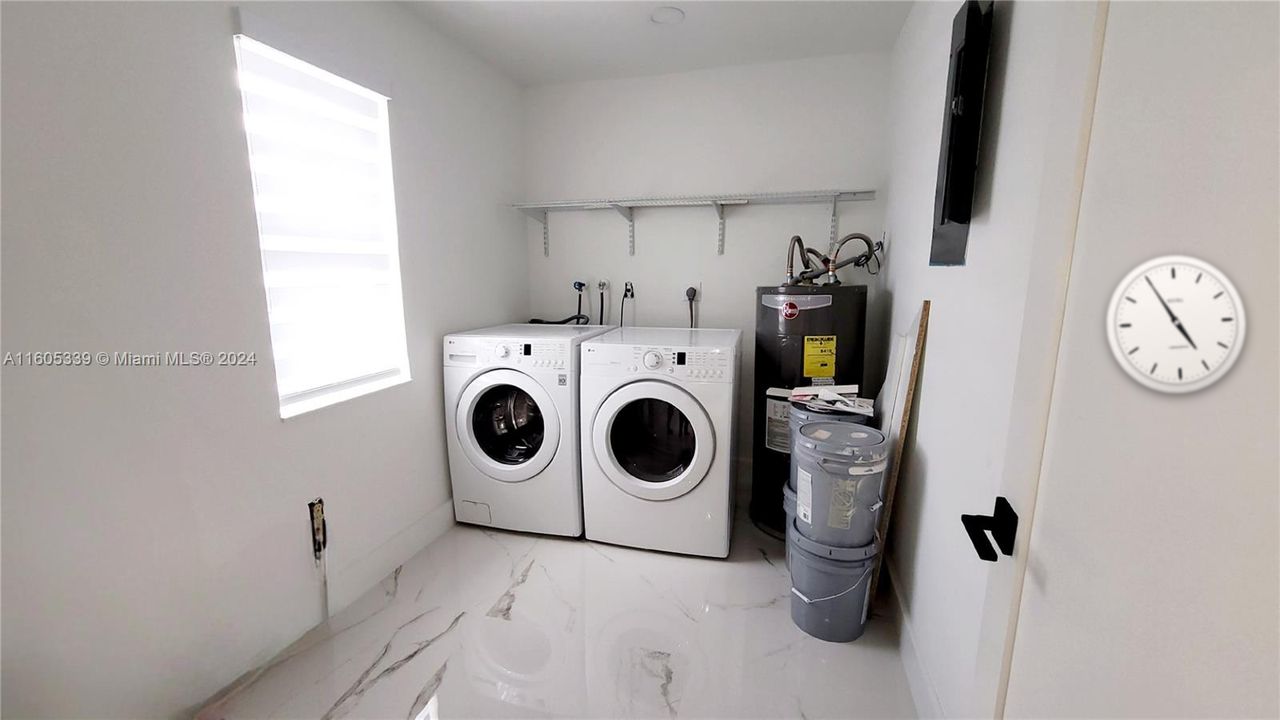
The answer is 4h55
